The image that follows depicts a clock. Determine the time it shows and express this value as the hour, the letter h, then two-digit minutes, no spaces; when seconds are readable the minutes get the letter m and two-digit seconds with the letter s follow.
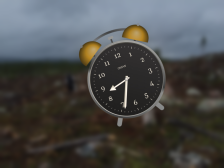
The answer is 8h34
